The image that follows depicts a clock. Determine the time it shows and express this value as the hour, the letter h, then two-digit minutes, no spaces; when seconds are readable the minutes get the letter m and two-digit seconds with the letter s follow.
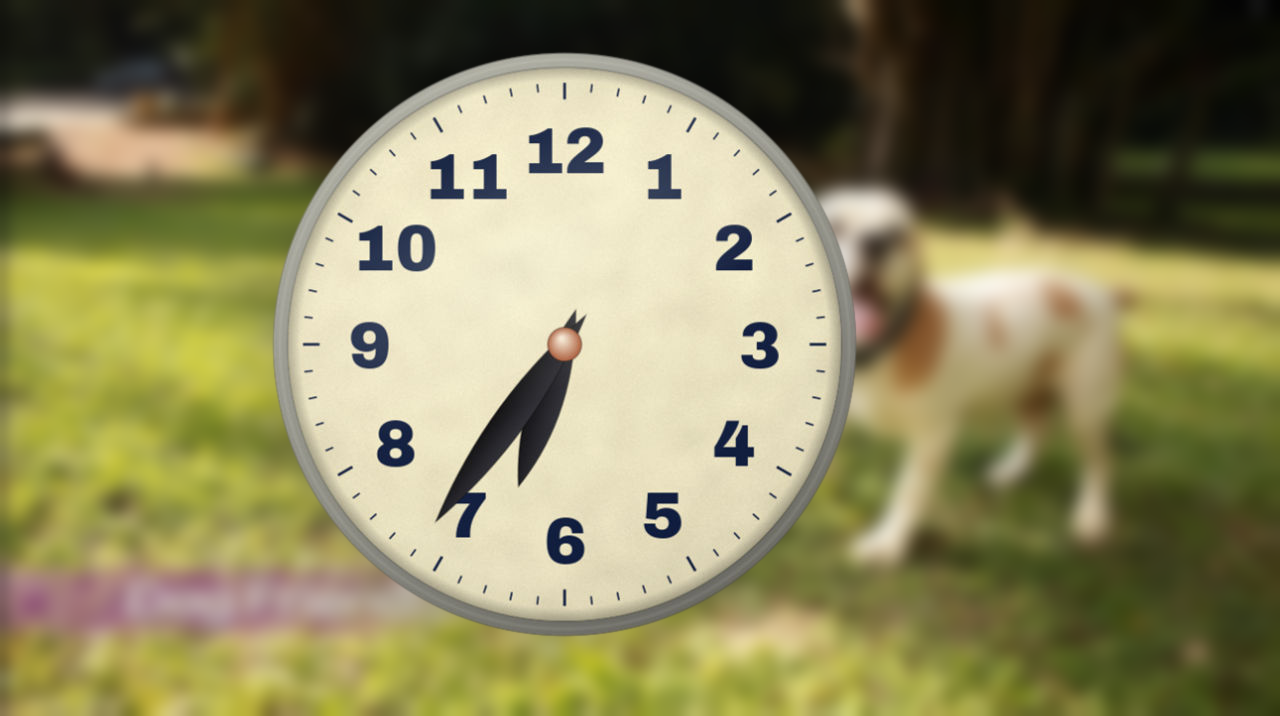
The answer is 6h36
